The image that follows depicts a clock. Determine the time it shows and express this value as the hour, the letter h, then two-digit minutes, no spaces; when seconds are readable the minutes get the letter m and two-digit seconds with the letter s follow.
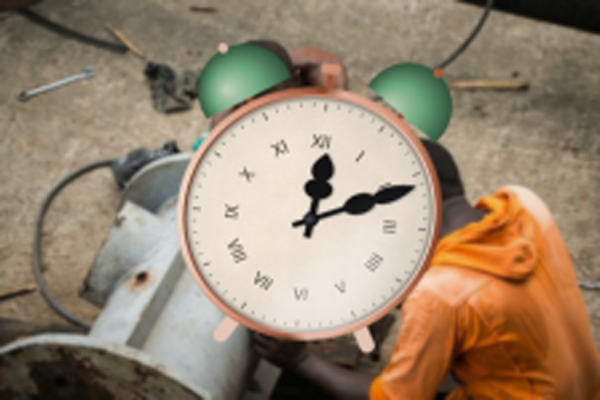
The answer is 12h11
